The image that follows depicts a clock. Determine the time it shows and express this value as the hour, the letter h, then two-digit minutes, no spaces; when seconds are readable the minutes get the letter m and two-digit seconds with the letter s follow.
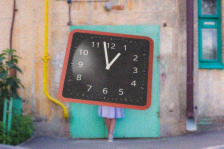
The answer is 12h58
